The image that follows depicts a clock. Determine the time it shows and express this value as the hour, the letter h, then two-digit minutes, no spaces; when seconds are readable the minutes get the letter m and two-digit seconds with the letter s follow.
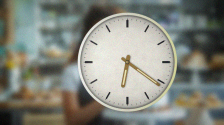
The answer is 6h21
